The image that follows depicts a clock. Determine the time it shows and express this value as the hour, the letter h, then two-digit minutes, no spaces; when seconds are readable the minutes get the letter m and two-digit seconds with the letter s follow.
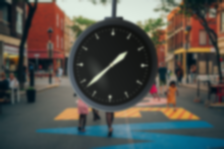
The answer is 1h38
